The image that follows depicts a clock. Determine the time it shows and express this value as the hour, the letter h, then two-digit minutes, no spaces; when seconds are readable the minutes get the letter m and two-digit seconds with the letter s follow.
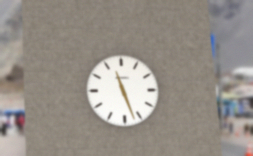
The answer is 11h27
